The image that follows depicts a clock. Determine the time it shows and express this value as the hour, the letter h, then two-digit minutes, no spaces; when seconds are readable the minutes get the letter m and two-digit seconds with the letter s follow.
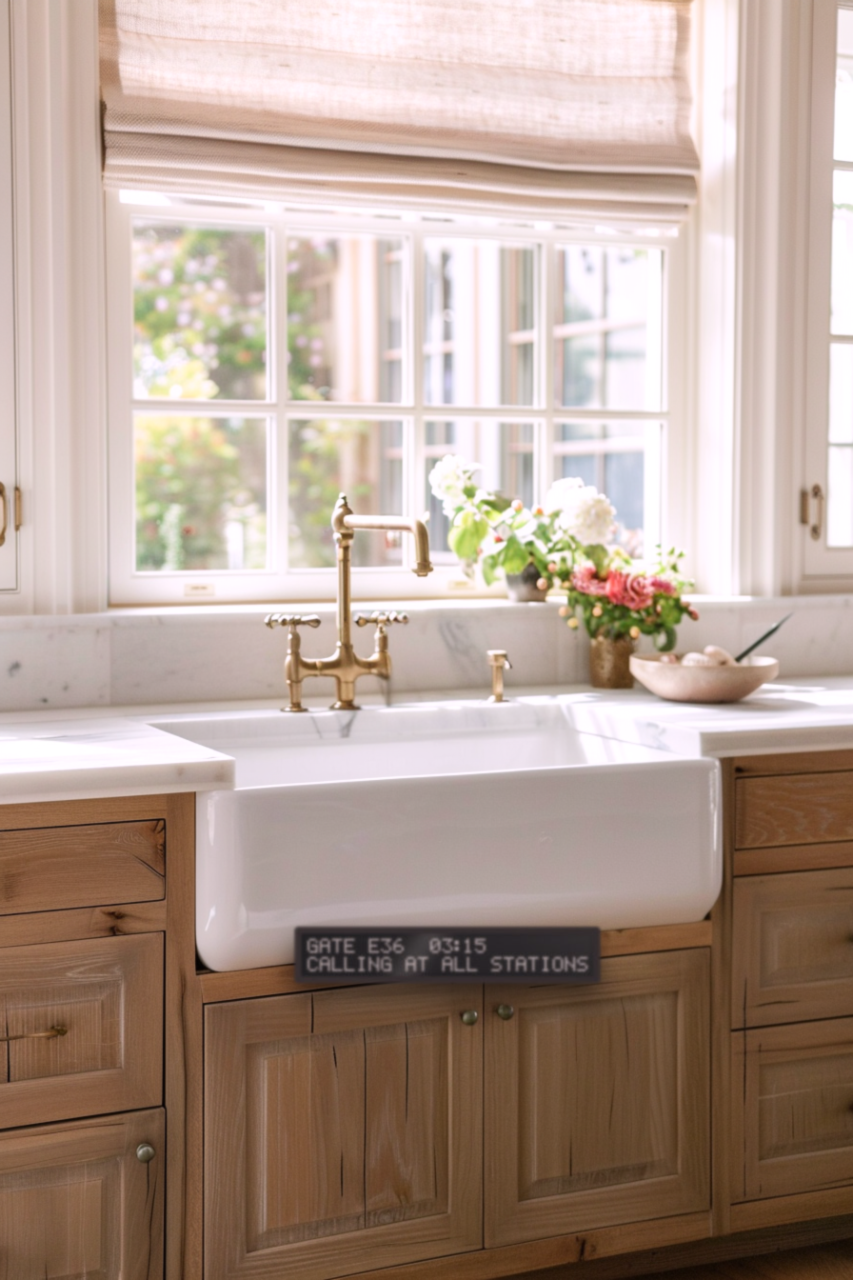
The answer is 3h15
